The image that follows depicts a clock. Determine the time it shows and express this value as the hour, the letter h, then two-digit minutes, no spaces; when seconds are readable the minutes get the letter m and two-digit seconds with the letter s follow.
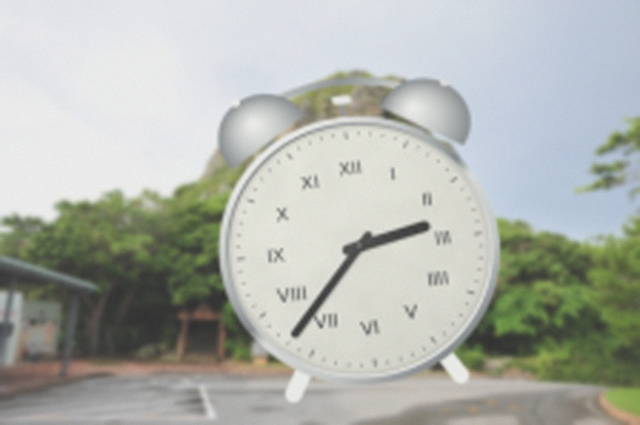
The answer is 2h37
